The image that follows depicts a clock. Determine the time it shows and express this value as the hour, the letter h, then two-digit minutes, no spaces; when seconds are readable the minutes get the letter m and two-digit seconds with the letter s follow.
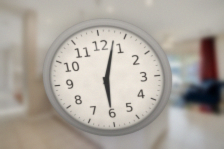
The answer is 6h03
